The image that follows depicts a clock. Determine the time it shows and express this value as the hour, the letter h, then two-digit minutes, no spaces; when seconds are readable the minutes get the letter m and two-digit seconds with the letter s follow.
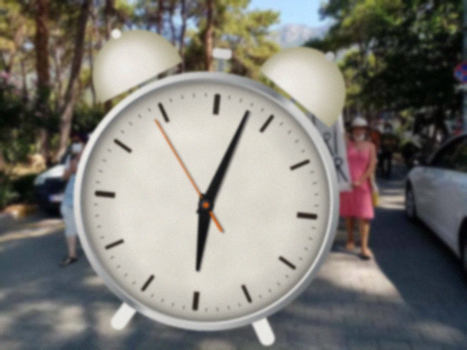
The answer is 6h02m54s
